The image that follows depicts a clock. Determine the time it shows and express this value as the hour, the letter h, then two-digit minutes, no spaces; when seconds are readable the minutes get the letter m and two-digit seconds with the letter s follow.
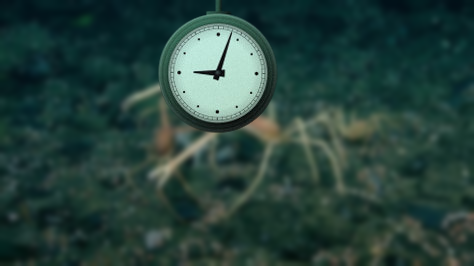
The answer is 9h03
